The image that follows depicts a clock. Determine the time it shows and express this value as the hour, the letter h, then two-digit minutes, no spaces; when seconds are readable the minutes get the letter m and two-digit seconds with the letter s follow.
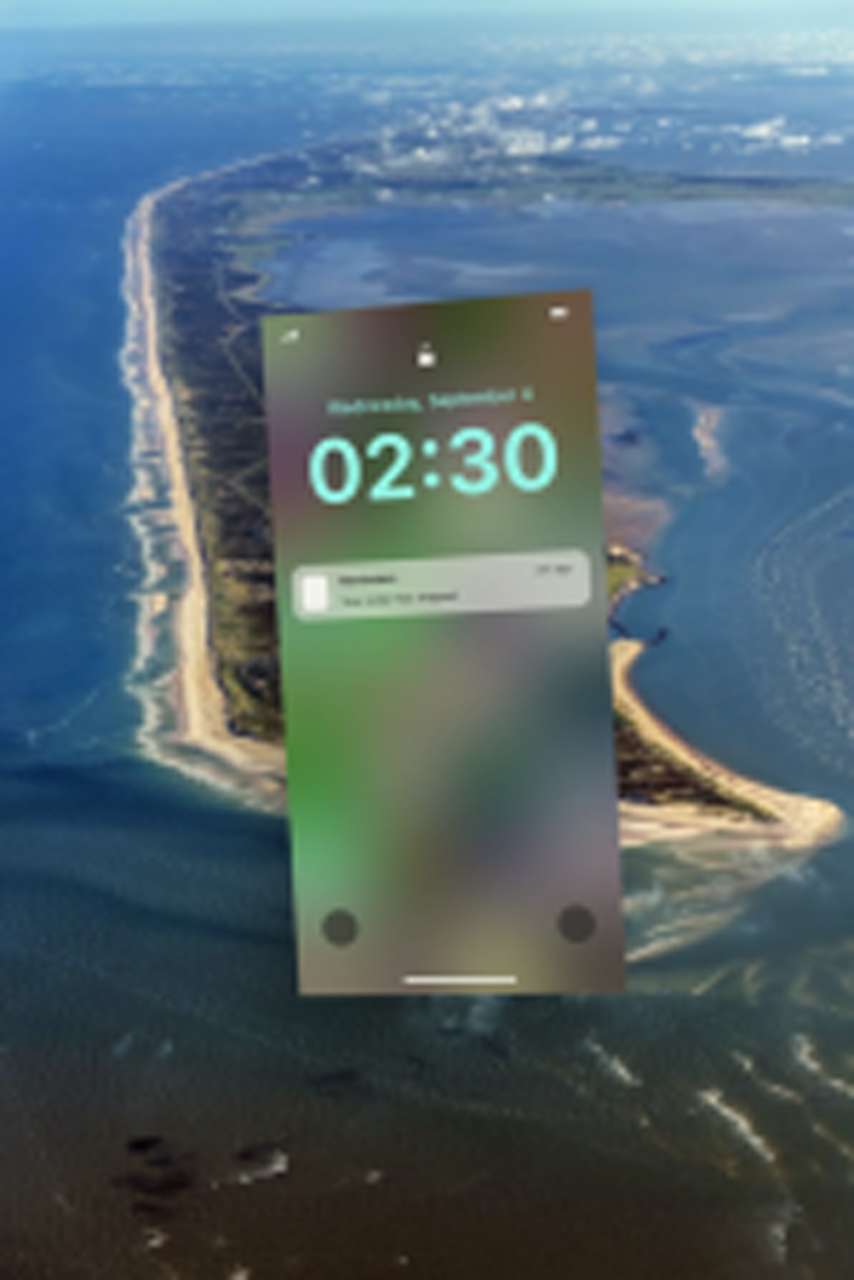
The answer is 2h30
